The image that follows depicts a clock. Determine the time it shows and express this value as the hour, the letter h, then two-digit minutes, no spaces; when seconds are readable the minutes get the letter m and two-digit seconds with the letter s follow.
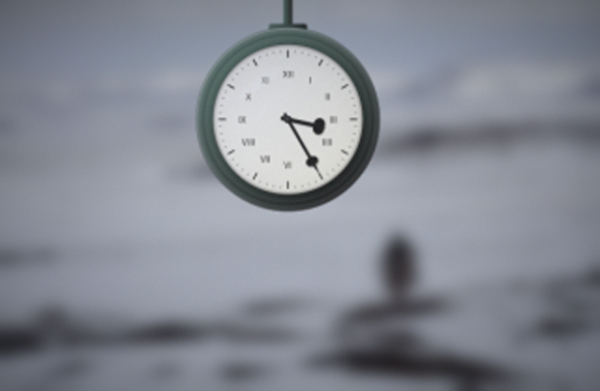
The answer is 3h25
